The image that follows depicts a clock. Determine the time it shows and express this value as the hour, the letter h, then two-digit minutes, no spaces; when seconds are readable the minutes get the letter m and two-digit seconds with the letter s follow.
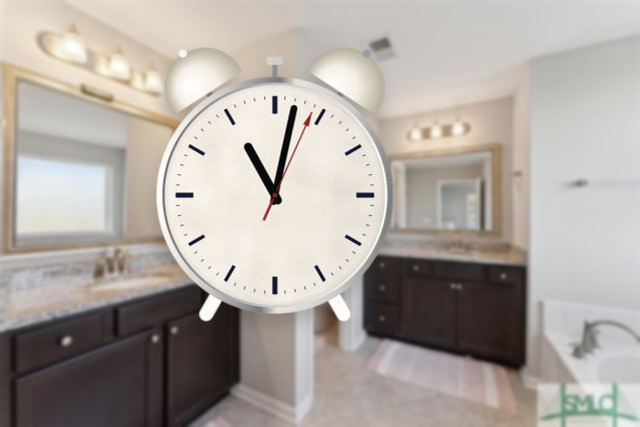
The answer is 11h02m04s
